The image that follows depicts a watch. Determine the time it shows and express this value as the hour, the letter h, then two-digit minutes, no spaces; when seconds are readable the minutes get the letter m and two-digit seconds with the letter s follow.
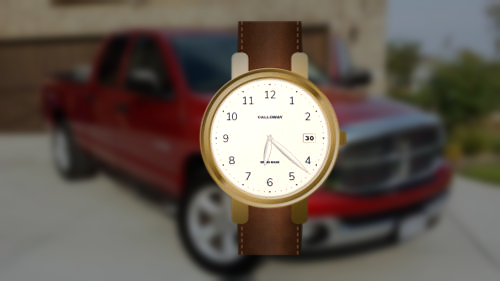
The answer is 6h22
